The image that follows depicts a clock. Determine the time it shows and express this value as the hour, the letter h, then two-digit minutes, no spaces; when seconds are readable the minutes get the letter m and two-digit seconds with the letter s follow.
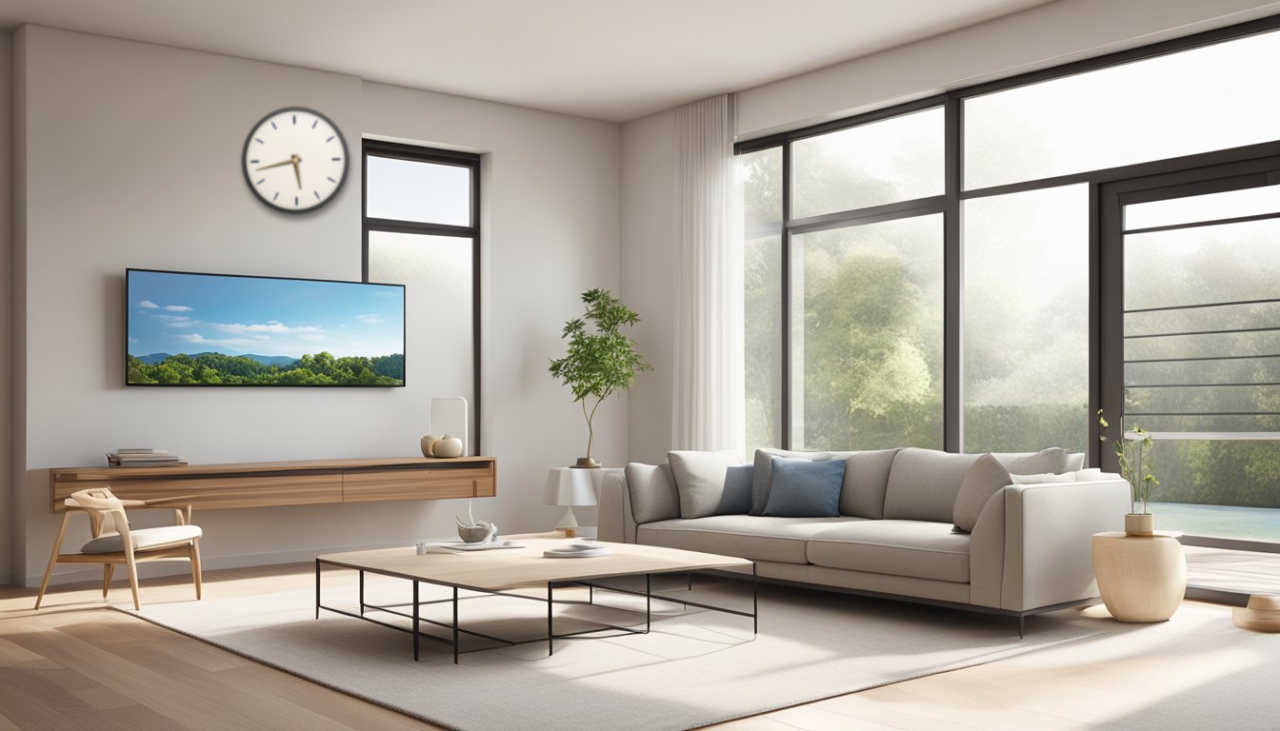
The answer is 5h43
